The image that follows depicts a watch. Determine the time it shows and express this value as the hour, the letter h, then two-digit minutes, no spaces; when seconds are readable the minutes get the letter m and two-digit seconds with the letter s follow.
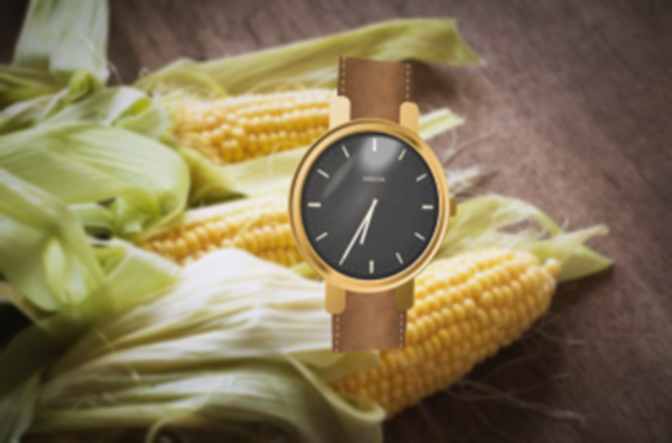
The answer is 6h35
